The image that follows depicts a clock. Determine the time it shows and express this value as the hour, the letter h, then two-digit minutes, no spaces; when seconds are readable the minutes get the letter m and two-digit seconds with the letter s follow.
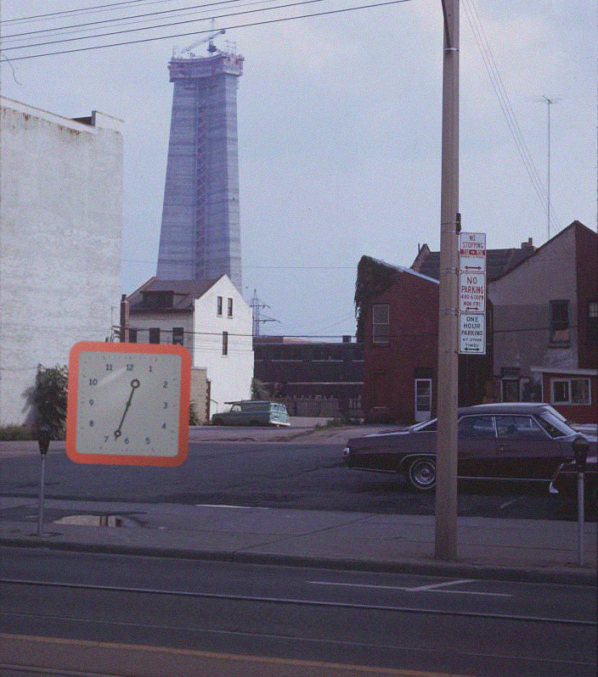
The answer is 12h33
